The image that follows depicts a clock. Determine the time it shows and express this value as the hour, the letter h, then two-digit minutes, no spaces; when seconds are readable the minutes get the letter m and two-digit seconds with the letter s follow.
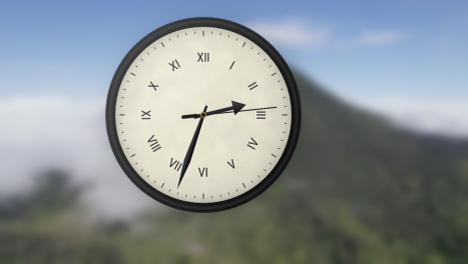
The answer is 2h33m14s
